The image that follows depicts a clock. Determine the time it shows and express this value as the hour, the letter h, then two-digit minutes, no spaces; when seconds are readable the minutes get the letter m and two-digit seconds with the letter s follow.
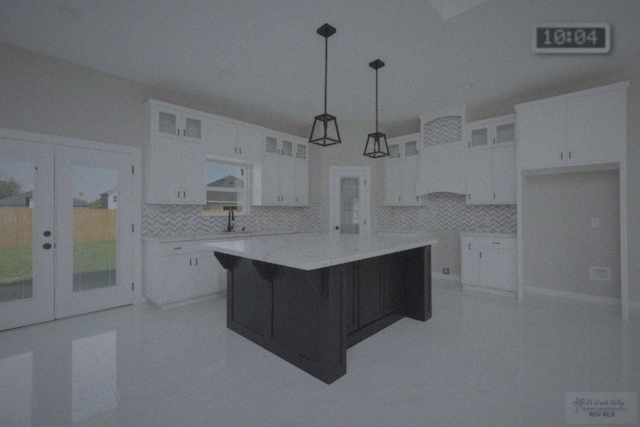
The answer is 10h04
